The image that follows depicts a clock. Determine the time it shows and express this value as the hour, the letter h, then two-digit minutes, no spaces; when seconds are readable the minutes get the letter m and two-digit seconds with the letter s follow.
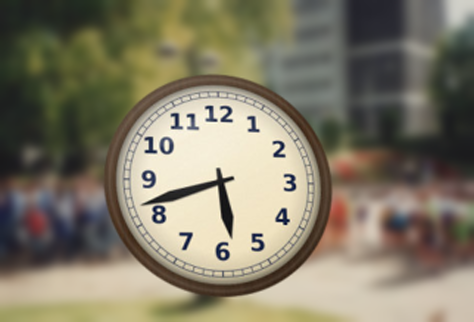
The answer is 5h42
